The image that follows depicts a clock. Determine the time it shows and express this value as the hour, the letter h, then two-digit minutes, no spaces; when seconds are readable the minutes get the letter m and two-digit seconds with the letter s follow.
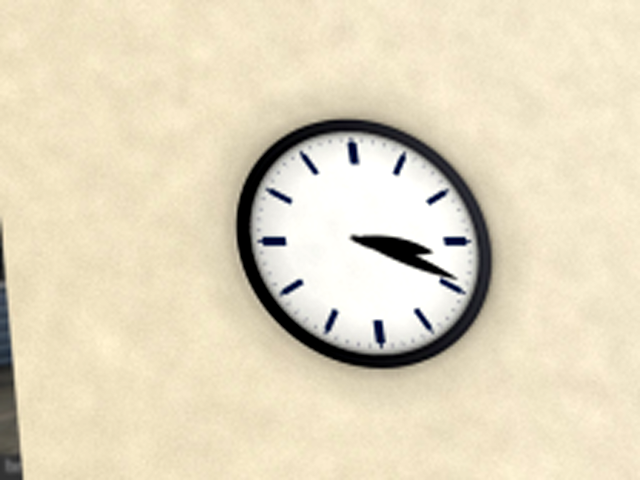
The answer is 3h19
